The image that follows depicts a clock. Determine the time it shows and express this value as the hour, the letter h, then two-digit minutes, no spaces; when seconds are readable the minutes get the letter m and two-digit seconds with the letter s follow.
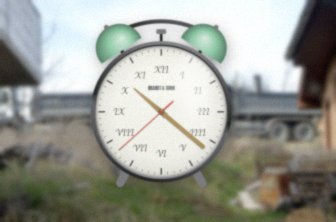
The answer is 10h21m38s
